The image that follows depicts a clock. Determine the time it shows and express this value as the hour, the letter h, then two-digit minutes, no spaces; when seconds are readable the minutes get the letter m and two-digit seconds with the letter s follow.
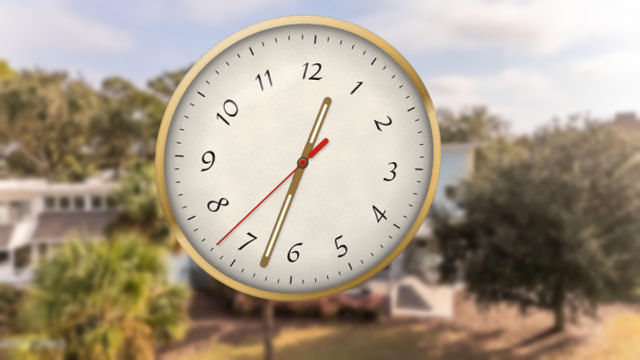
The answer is 12h32m37s
